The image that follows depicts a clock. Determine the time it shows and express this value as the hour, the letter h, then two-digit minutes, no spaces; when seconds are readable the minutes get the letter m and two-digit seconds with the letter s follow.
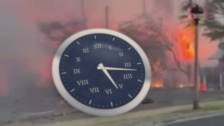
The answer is 5h17
